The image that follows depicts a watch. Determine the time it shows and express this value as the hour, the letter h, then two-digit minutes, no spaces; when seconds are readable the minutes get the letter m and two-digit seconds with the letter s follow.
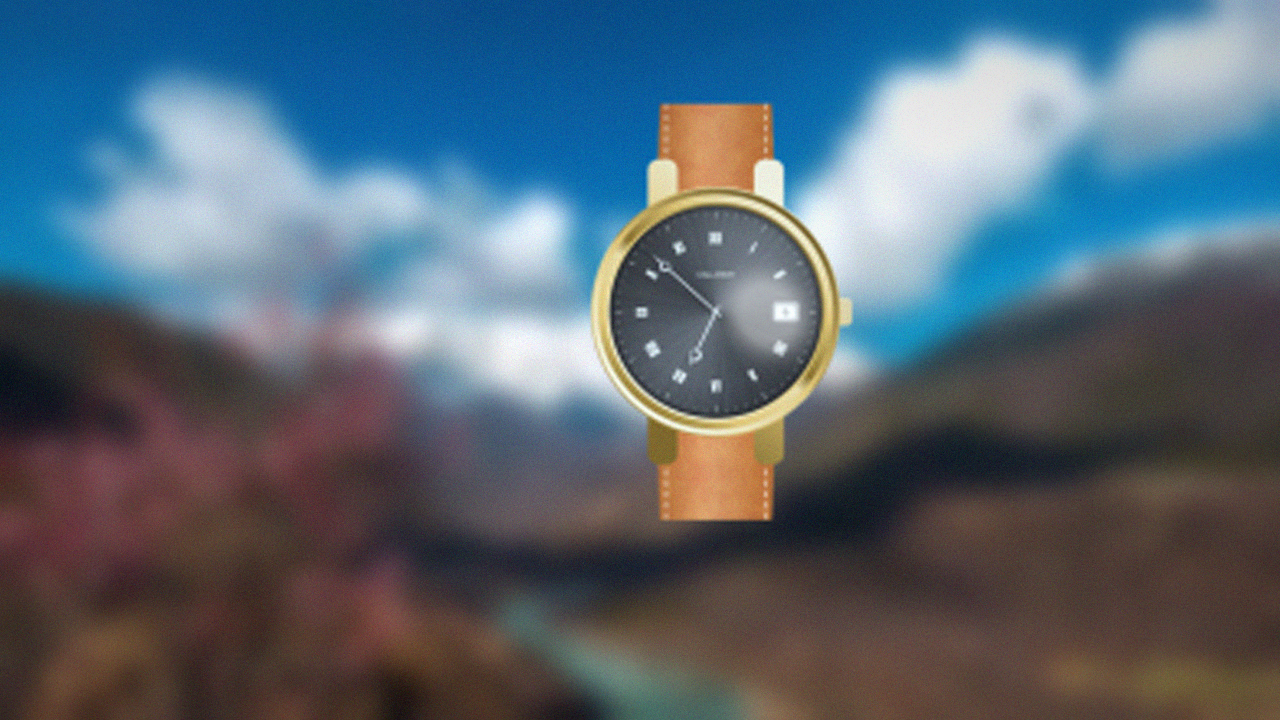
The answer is 6h52
